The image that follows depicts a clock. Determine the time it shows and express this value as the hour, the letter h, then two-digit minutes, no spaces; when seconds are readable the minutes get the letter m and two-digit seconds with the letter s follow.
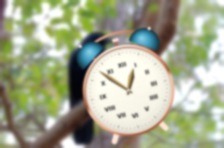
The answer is 12h53
